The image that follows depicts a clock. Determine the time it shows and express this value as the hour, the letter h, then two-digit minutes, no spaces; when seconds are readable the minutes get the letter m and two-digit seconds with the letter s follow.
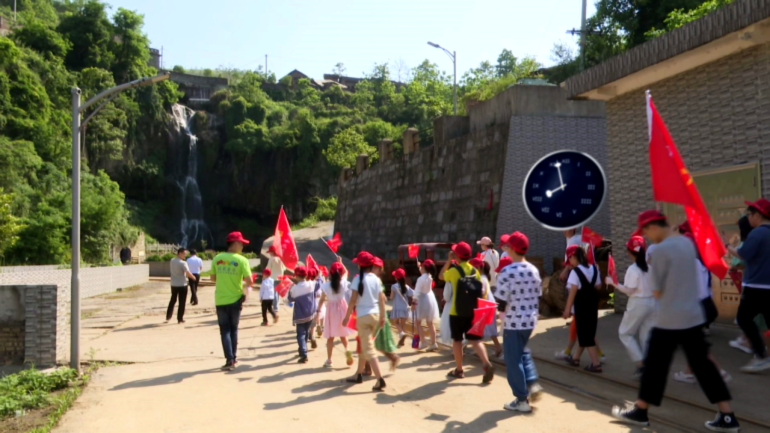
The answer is 7h57
